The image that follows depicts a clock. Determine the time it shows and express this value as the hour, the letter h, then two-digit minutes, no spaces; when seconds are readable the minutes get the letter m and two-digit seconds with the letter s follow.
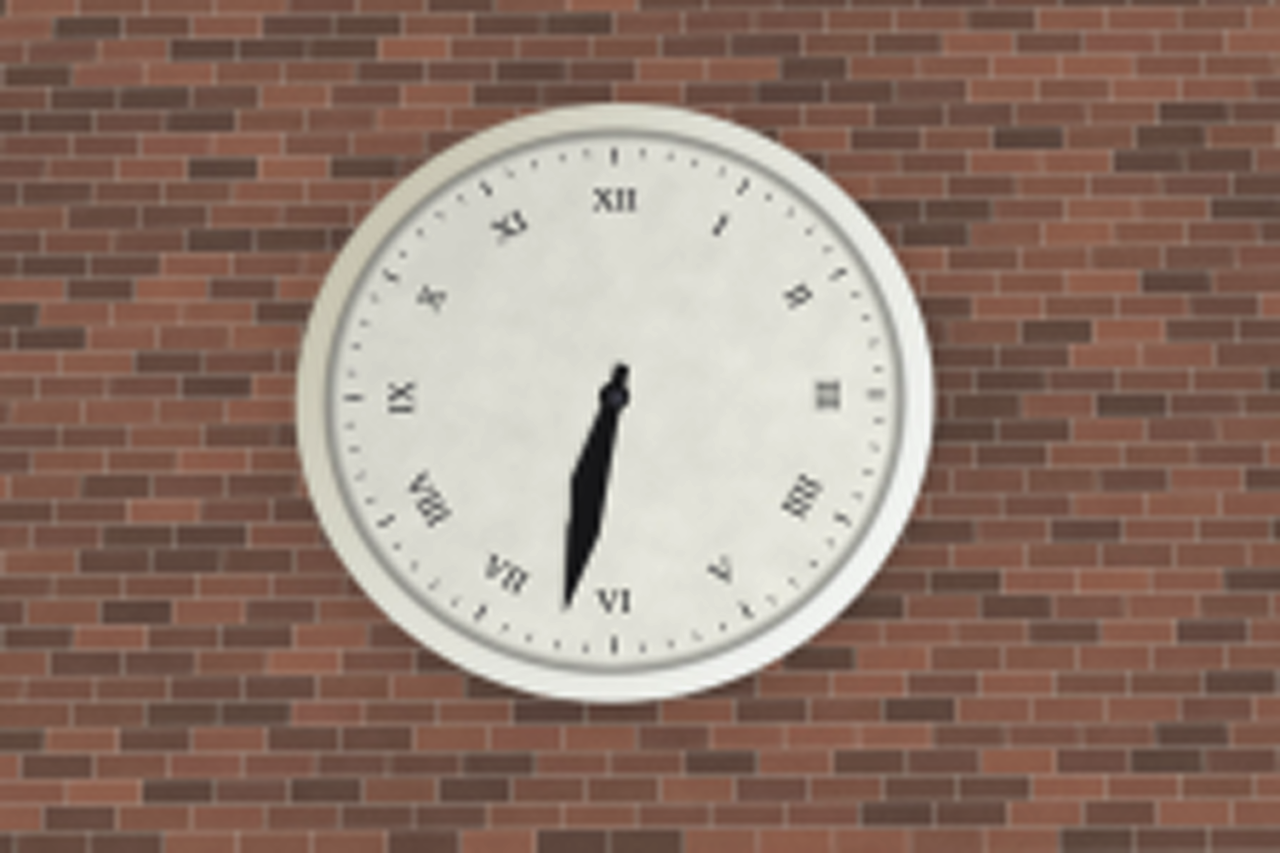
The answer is 6h32
